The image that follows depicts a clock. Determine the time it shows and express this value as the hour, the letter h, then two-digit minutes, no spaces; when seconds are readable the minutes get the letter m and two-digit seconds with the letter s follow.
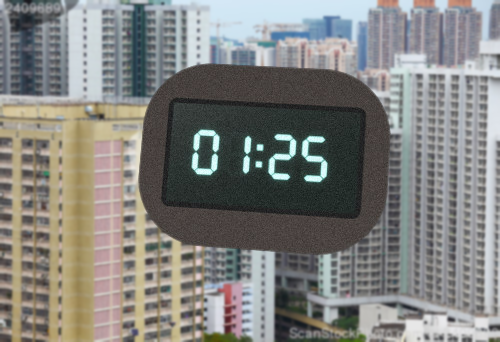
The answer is 1h25
